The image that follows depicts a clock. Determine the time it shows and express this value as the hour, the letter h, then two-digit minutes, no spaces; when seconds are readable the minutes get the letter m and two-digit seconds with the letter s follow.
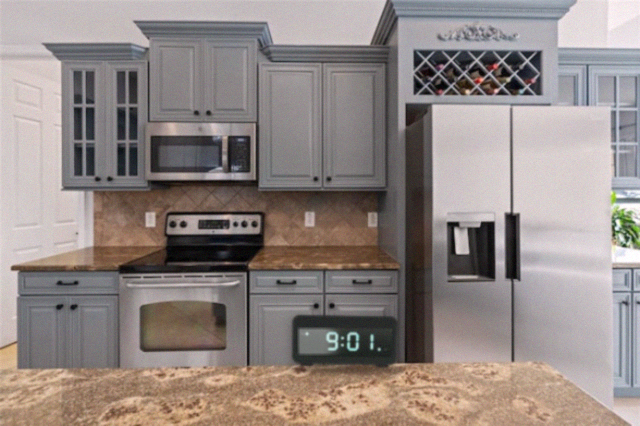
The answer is 9h01
